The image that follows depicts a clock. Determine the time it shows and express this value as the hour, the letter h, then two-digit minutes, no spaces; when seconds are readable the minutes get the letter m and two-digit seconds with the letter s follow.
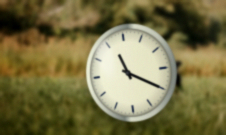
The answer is 11h20
